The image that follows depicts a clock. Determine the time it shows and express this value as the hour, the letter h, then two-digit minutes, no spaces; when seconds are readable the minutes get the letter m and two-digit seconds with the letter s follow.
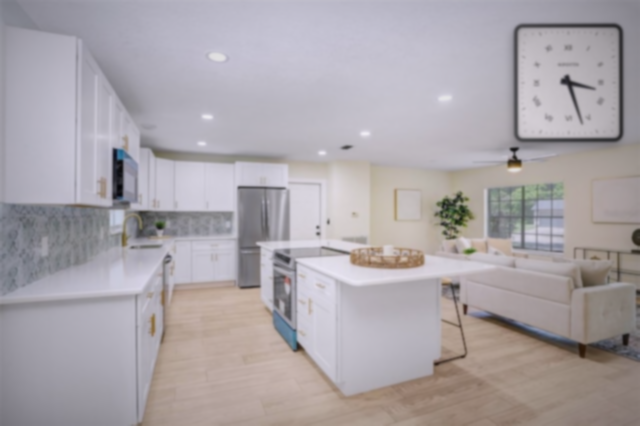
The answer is 3h27
